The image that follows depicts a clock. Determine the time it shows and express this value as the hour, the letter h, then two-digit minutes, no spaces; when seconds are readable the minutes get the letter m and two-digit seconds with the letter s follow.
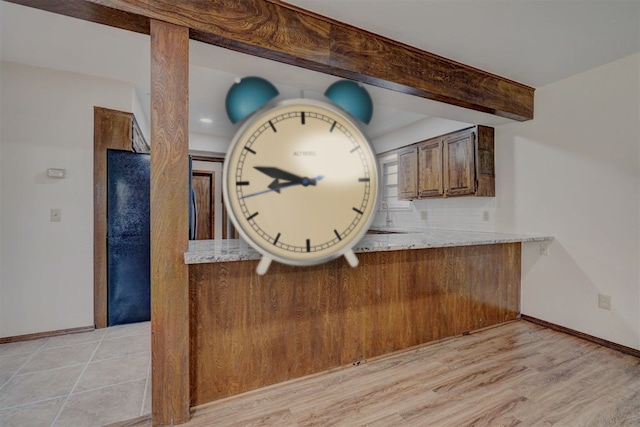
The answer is 8h47m43s
